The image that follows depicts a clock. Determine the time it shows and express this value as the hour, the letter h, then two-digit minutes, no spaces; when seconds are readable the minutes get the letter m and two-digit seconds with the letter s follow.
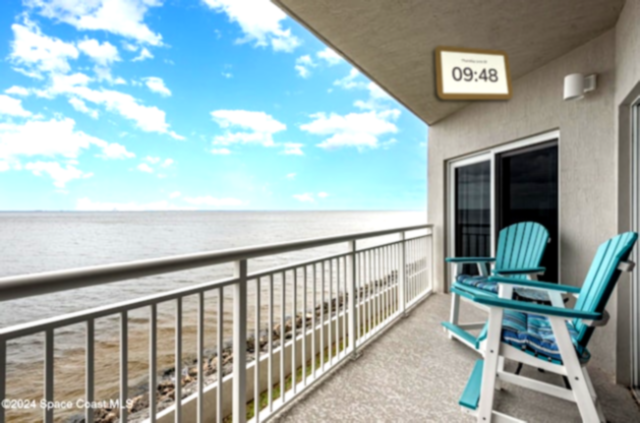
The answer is 9h48
